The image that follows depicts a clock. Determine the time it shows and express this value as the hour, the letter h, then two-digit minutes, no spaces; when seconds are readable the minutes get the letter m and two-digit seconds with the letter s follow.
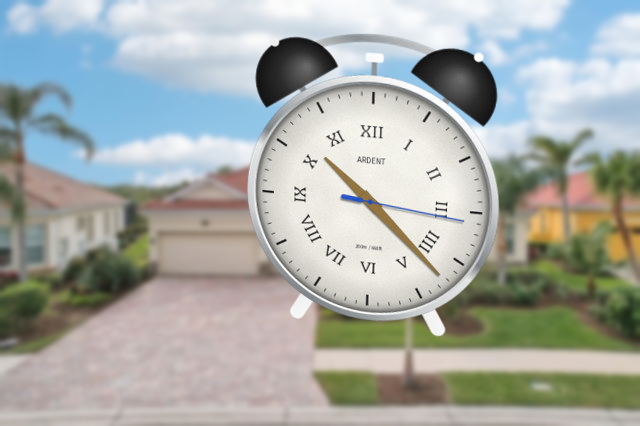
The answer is 10h22m16s
